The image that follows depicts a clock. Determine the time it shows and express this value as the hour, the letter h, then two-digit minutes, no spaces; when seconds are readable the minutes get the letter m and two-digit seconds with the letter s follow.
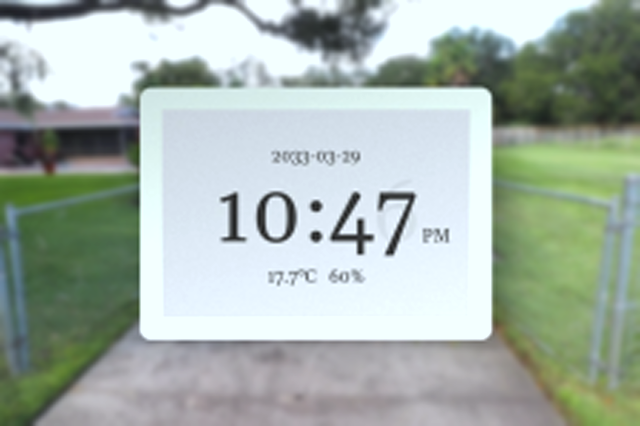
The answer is 10h47
